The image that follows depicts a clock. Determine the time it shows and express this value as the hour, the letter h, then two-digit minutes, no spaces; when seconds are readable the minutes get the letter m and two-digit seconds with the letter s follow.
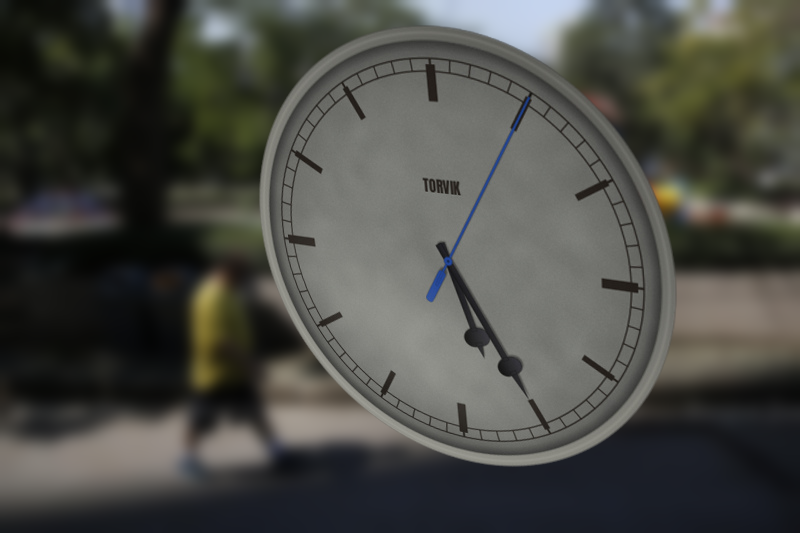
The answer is 5h25m05s
